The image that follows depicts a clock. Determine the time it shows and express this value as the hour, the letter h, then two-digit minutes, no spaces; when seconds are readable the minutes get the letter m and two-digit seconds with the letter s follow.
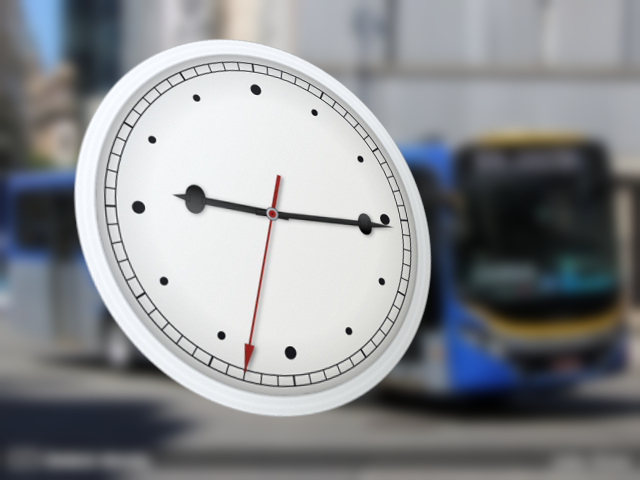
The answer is 9h15m33s
